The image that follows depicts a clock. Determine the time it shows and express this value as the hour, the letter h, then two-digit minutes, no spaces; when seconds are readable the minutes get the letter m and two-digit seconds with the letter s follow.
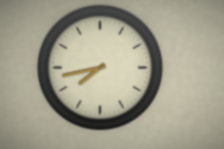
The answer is 7h43
